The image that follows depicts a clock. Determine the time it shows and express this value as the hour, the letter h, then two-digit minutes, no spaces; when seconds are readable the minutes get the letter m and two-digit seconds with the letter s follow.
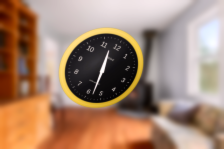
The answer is 11h28
